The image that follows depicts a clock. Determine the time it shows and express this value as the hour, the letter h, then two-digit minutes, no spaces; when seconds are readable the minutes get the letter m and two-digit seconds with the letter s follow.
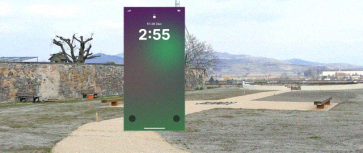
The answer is 2h55
